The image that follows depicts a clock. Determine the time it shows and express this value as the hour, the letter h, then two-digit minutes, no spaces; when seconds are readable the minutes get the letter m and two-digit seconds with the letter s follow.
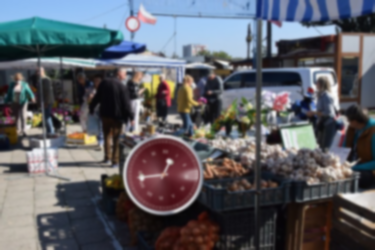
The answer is 12h43
